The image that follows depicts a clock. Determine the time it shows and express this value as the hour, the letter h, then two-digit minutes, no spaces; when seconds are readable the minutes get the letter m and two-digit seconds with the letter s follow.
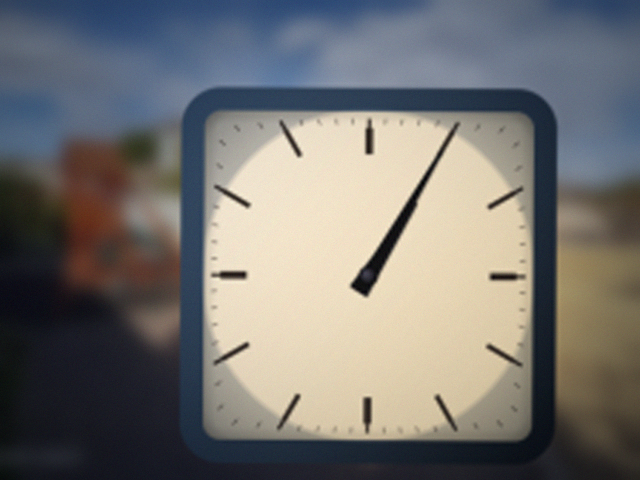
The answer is 1h05
